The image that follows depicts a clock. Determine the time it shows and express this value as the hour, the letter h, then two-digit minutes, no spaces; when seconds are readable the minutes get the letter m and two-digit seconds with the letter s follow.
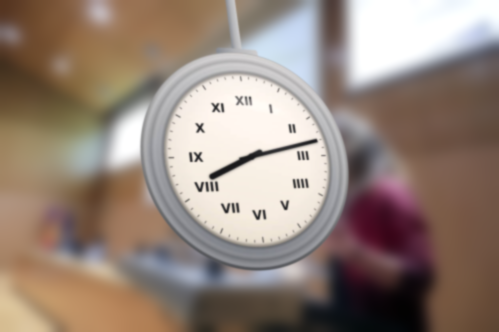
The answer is 8h13
